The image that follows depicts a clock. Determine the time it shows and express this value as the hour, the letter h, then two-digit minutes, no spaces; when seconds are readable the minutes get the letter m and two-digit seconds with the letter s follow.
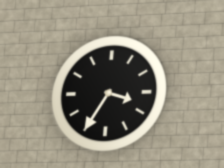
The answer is 3h35
